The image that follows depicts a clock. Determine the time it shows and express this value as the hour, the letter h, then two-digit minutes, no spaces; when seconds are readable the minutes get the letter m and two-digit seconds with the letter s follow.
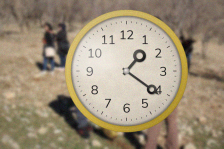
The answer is 1h21
